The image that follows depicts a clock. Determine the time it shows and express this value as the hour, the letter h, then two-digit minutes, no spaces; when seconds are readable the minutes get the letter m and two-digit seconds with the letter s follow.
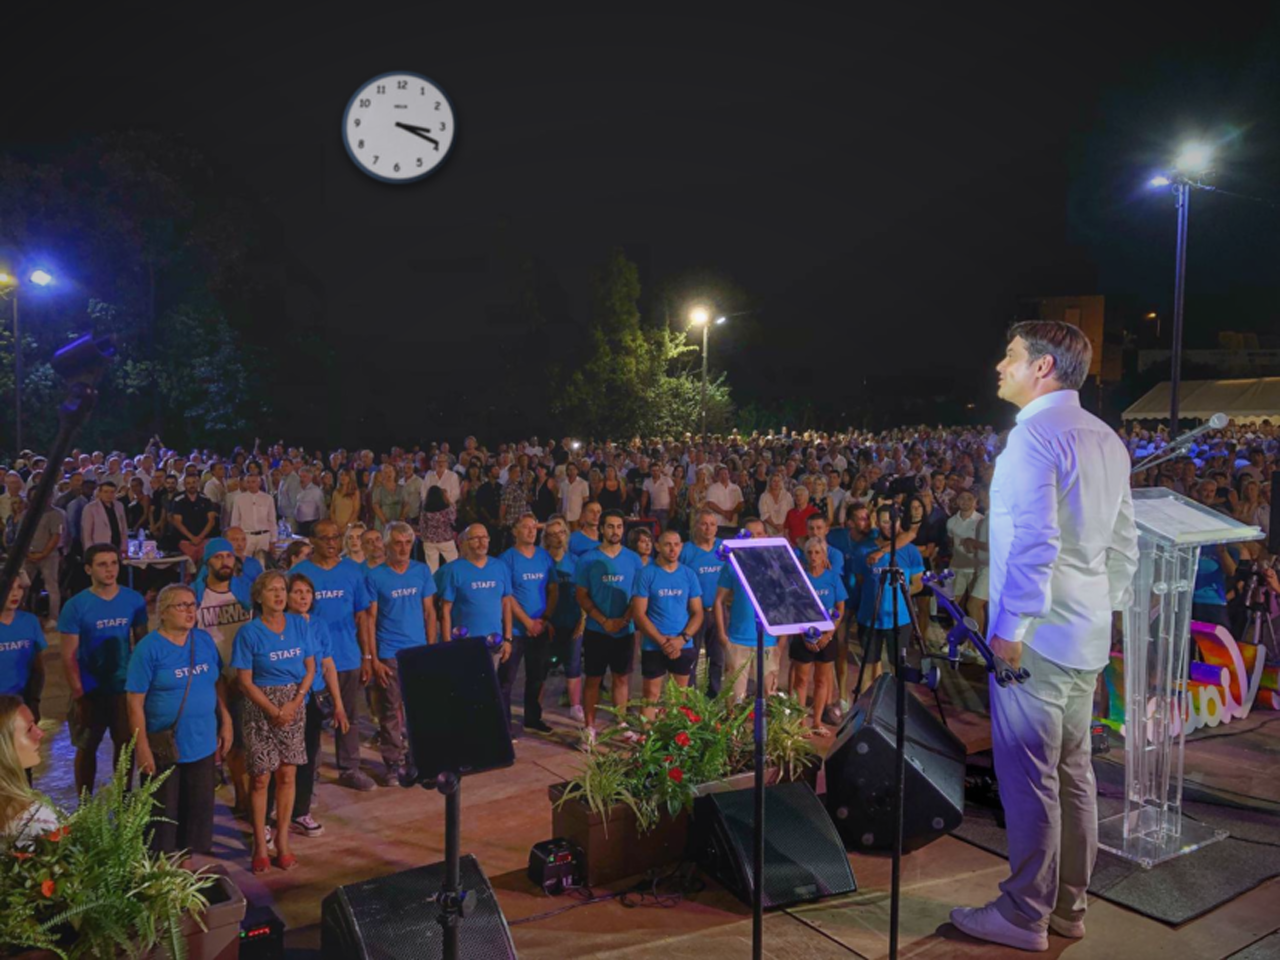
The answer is 3h19
